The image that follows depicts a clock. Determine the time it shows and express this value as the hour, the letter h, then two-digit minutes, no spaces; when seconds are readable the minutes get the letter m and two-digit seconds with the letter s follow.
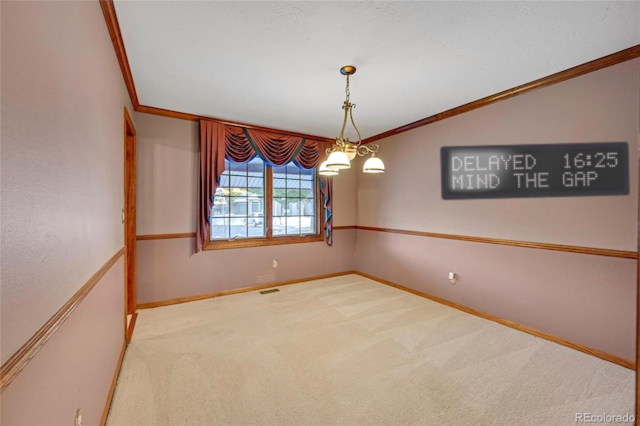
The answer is 16h25
